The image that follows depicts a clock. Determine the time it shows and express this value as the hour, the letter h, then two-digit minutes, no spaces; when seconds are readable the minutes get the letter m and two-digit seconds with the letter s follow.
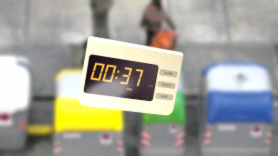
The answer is 0h37
